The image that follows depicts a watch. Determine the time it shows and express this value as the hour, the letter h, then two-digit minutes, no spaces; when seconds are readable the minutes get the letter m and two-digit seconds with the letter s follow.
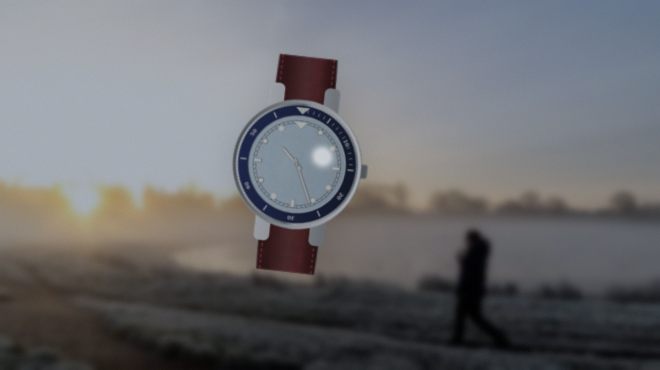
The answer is 10h26
